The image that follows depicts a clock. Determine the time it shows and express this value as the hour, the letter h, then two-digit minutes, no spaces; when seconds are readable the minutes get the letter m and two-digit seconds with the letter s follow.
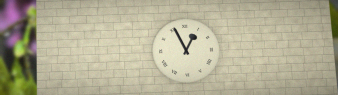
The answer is 12h56
